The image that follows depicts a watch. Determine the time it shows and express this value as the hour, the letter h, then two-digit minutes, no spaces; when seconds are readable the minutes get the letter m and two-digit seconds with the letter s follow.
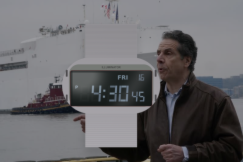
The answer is 4h30m45s
